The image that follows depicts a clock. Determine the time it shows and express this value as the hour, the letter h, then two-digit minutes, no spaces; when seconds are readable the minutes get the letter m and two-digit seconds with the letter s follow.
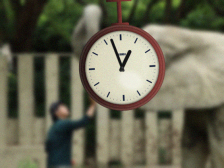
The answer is 12h57
